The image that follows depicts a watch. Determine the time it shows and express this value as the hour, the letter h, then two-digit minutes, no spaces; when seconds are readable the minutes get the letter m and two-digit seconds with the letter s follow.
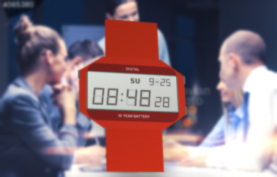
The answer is 8h48m28s
